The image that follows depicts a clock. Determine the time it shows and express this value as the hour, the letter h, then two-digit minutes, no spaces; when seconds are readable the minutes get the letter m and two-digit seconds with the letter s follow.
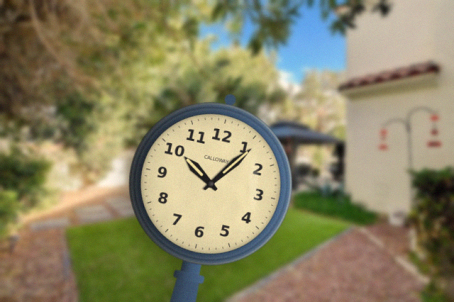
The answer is 10h06
